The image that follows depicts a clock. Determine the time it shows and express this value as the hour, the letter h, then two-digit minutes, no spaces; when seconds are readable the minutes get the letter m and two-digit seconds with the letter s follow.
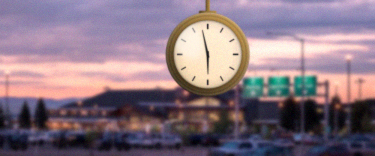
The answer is 5h58
